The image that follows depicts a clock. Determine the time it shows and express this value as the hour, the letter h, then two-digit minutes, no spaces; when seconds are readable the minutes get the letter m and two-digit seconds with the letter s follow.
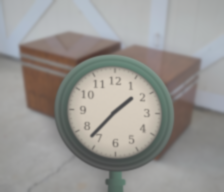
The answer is 1h37
